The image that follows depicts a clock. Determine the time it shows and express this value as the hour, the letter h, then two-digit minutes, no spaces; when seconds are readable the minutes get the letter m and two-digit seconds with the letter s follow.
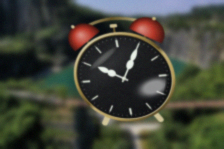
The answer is 10h05
